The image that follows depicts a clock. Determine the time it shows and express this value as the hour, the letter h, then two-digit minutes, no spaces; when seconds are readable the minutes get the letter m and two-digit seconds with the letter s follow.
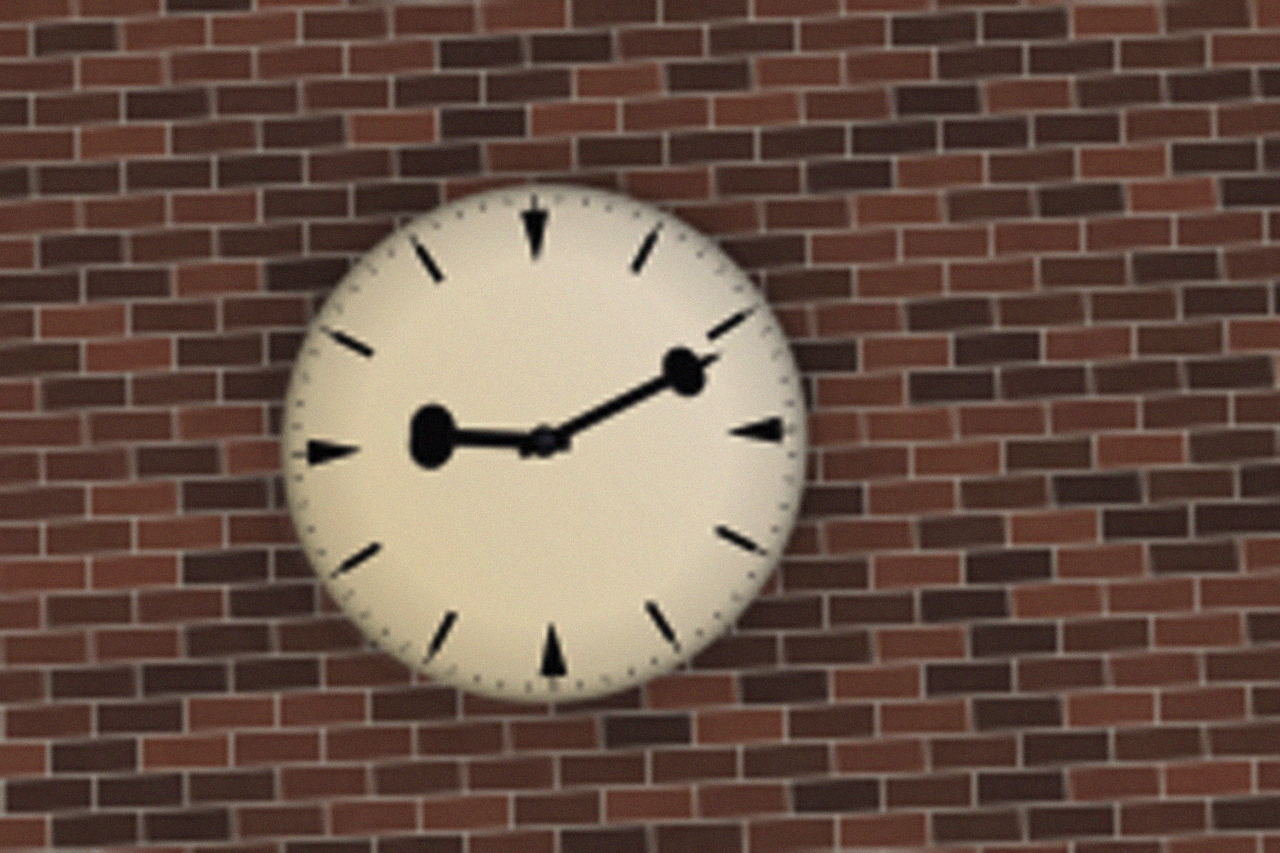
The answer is 9h11
